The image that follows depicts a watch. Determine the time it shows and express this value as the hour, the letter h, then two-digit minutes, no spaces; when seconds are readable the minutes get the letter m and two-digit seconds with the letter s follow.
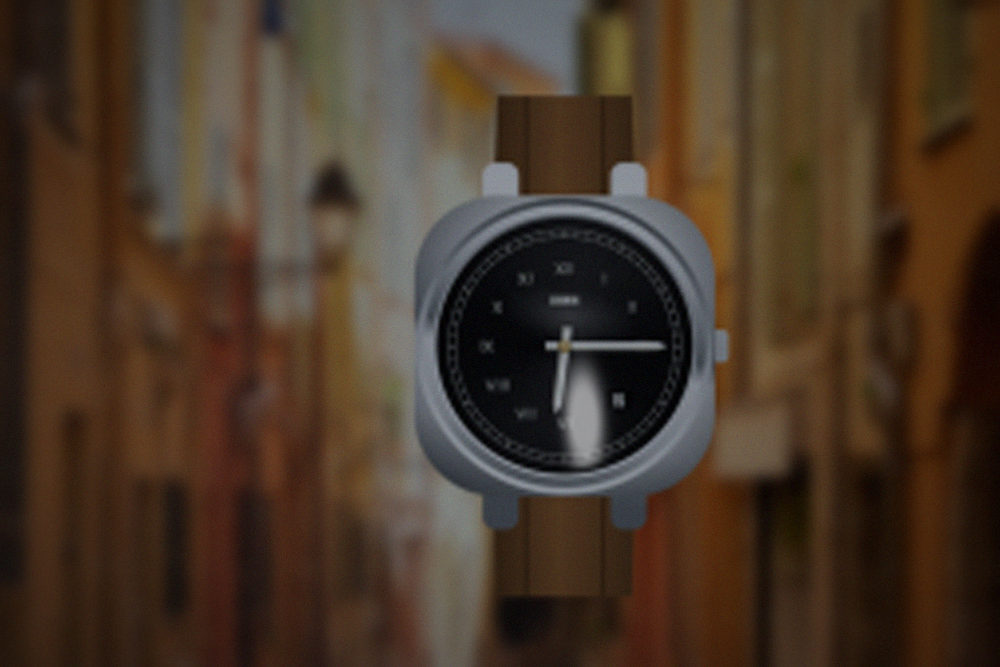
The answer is 6h15
